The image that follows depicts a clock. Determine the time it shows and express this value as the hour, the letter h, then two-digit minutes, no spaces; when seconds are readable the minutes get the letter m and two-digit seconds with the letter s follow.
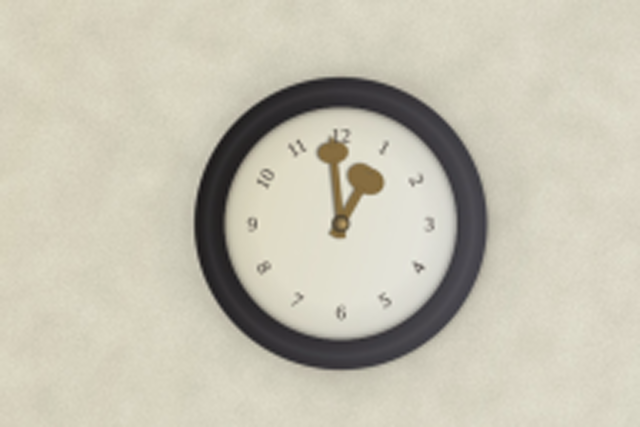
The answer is 12h59
